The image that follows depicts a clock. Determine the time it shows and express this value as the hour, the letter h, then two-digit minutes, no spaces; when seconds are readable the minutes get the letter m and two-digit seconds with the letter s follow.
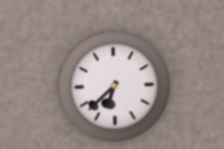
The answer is 6h38
